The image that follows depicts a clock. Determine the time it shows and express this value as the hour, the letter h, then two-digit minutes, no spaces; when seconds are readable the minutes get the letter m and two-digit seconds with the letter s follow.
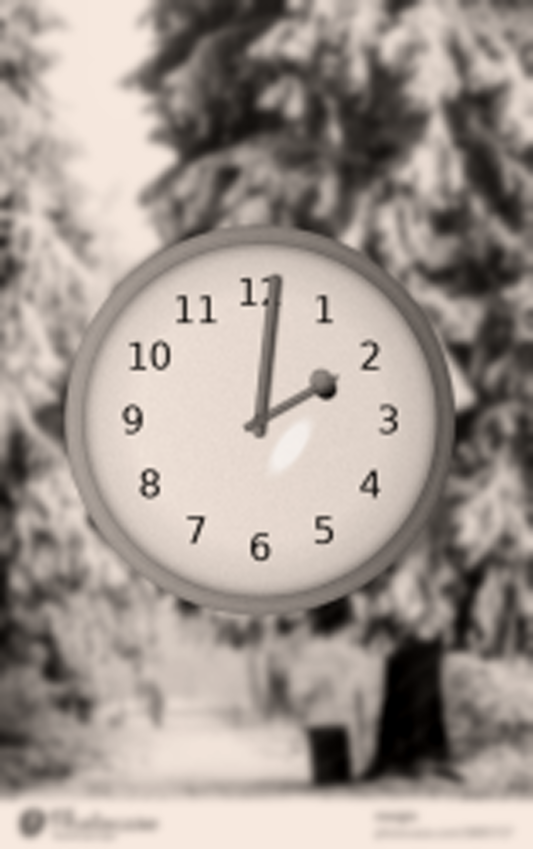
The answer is 2h01
